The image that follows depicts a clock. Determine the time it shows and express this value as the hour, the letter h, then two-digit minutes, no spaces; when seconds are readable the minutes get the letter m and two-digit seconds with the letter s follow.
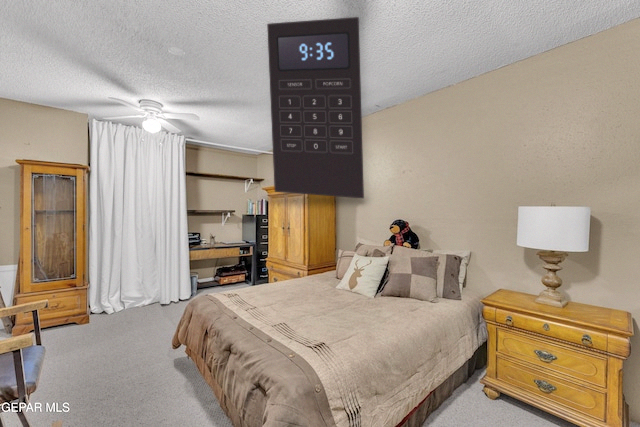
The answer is 9h35
